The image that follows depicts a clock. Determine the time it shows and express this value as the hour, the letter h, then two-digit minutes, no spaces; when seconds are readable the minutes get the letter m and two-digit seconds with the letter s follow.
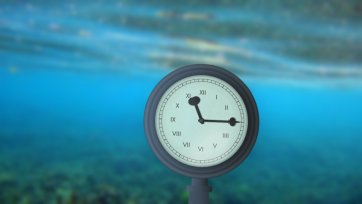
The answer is 11h15
